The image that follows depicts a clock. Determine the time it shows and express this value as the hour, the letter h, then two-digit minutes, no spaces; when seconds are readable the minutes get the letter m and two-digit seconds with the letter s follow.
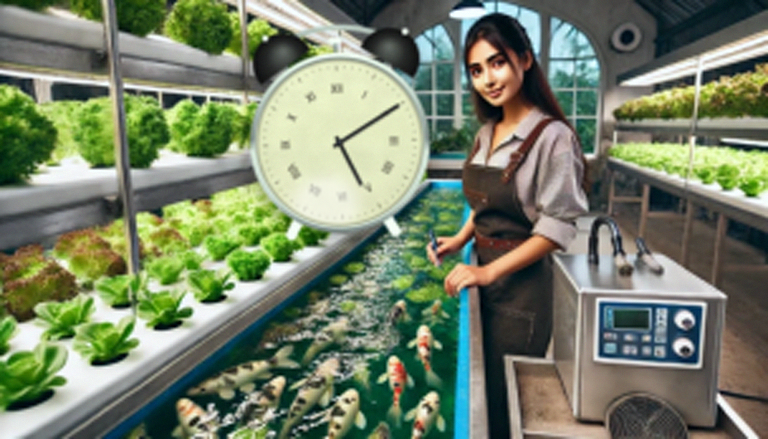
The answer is 5h10
